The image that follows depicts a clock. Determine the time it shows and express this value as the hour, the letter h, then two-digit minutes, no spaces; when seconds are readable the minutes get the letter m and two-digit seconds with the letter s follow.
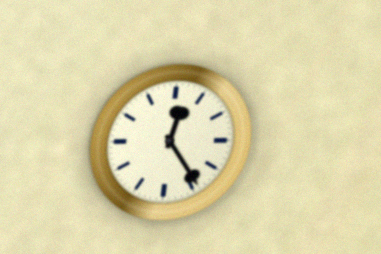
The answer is 12h24
